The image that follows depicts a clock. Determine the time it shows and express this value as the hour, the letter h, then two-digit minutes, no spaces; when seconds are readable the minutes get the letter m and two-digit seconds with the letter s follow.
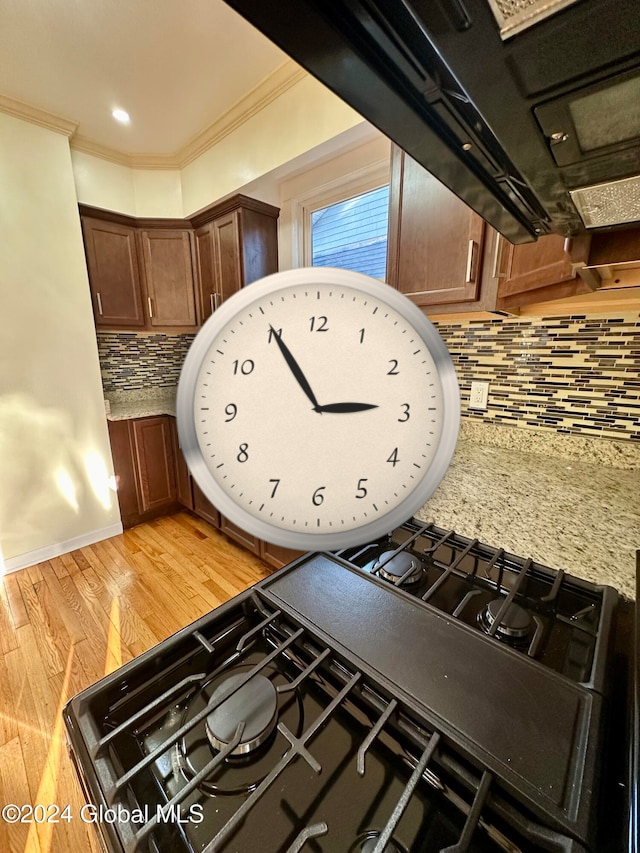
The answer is 2h55
